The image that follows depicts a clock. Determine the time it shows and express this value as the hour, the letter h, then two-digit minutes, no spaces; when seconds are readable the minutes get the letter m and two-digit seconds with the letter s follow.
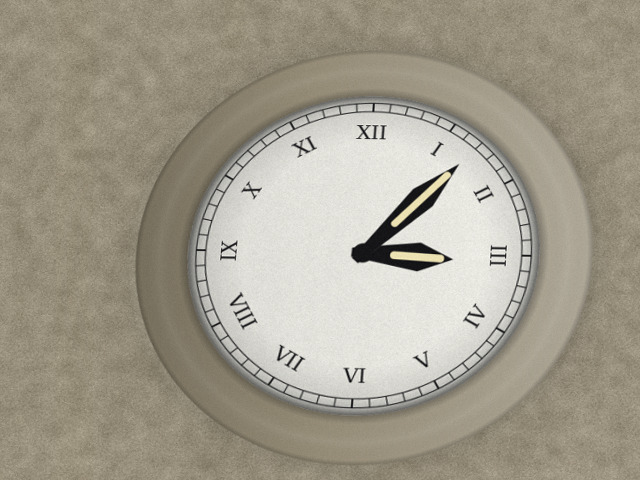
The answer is 3h07
